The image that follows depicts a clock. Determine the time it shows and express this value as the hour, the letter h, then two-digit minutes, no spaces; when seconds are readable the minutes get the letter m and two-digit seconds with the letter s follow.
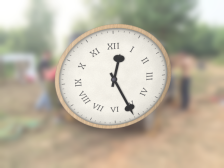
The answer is 12h26
